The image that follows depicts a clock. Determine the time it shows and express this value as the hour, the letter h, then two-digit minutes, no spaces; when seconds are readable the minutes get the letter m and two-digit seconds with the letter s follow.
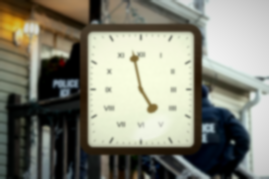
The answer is 4h58
